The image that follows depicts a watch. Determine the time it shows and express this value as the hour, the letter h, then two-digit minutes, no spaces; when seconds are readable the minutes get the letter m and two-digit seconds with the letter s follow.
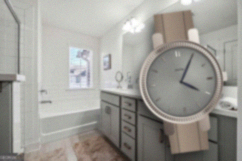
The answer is 4h05
